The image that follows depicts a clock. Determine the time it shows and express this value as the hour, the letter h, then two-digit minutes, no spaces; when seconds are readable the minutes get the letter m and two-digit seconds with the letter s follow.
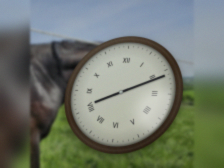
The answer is 8h11
